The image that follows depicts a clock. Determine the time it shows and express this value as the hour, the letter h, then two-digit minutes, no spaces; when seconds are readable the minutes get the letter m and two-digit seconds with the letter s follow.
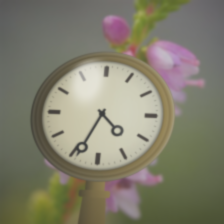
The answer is 4h34
